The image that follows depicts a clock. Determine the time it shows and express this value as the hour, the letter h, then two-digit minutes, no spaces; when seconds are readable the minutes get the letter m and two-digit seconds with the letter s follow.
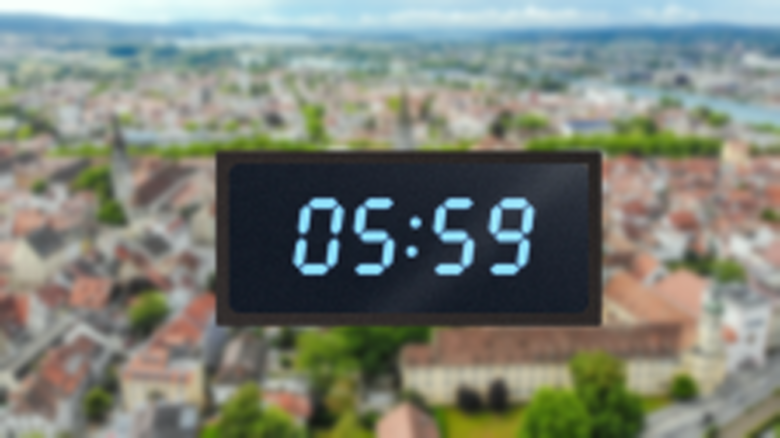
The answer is 5h59
